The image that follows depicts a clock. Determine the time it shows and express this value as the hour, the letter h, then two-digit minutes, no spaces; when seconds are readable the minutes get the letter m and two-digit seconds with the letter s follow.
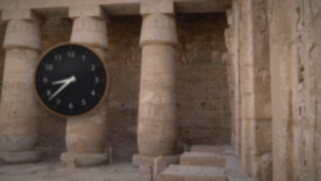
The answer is 8h38
